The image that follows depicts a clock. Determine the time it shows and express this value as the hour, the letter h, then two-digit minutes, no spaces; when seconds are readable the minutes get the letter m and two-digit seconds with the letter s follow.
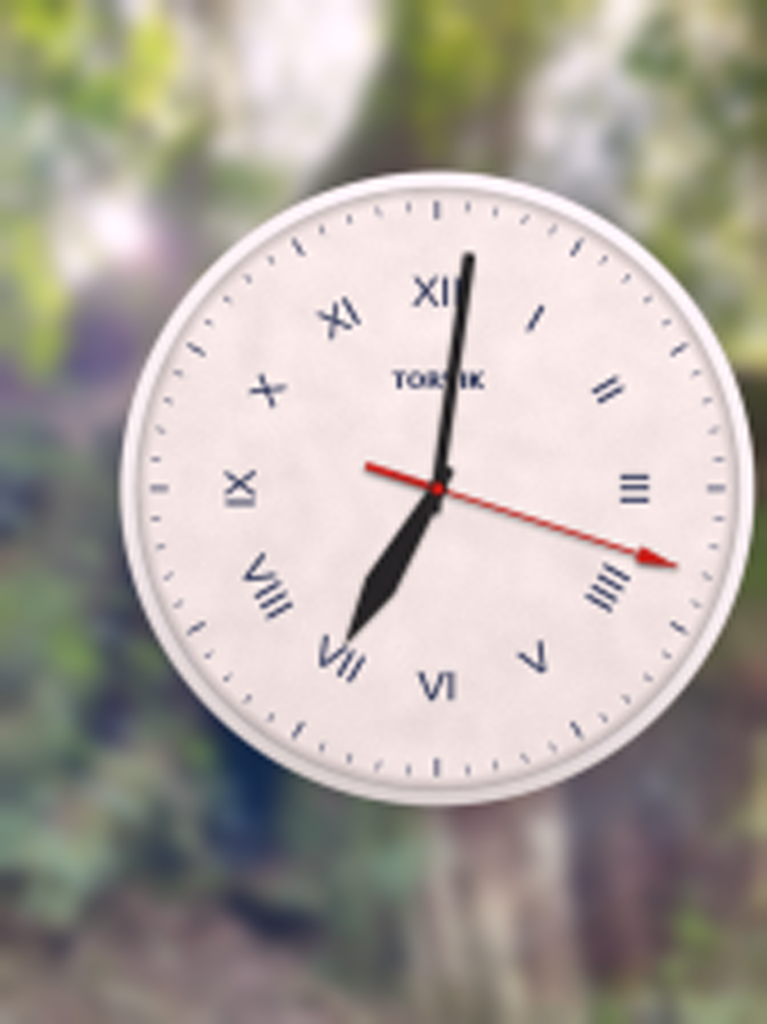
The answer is 7h01m18s
